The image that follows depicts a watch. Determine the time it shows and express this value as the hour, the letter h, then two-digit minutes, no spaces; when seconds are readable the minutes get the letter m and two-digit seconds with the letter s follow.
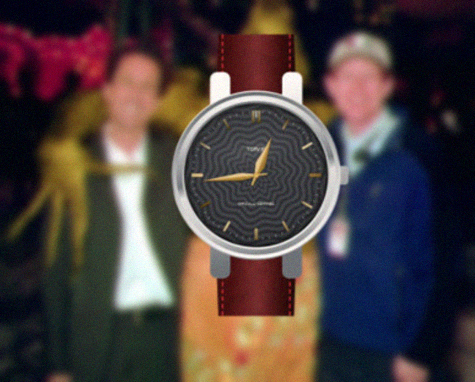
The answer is 12h44
